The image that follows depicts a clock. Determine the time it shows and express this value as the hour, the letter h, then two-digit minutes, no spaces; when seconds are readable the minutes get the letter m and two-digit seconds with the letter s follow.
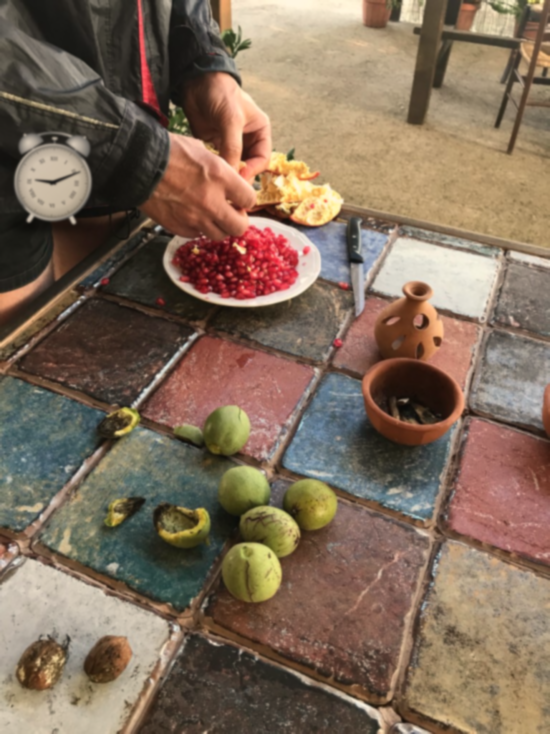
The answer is 9h11
